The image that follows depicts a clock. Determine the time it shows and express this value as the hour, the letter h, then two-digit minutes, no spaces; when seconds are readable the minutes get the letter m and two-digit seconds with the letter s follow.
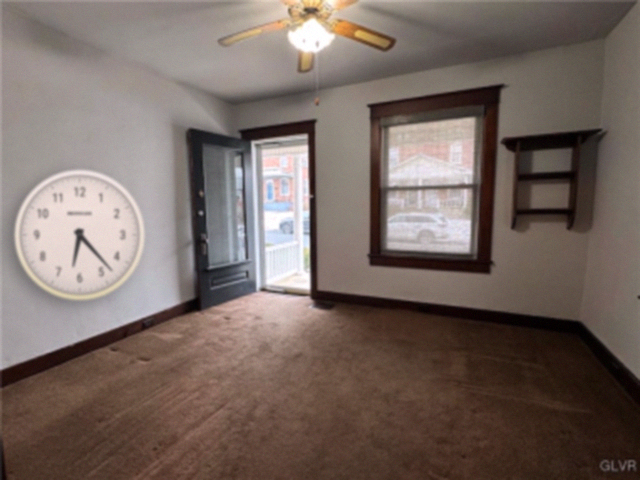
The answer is 6h23
